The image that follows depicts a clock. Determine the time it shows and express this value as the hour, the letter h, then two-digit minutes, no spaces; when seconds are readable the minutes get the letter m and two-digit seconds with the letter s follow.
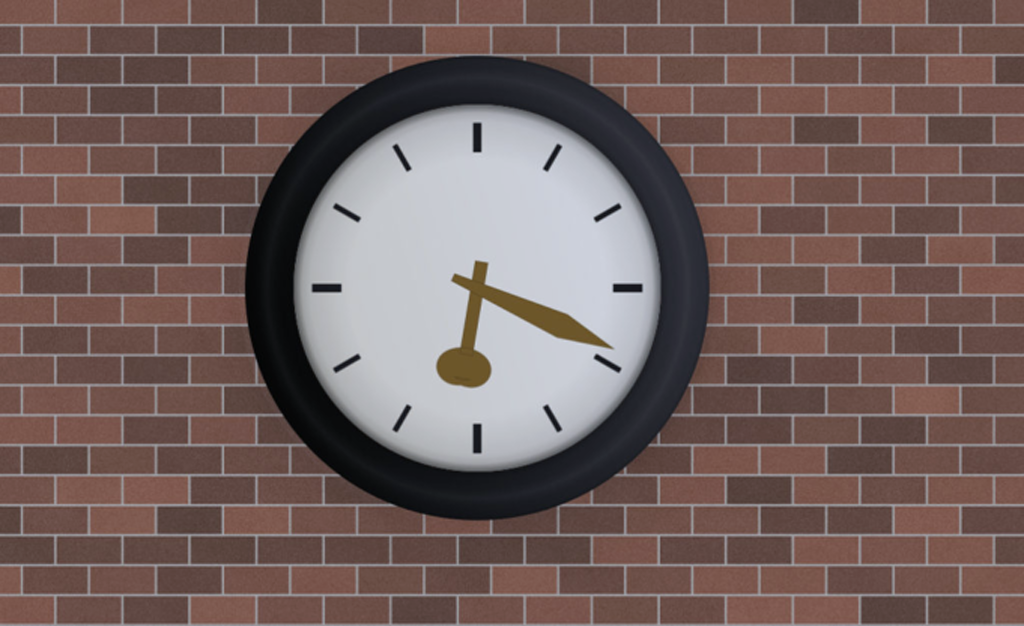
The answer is 6h19
